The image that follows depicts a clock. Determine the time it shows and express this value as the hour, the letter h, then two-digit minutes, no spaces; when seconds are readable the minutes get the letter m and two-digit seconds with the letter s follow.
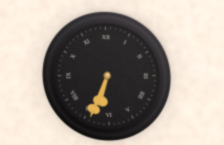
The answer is 6h34
